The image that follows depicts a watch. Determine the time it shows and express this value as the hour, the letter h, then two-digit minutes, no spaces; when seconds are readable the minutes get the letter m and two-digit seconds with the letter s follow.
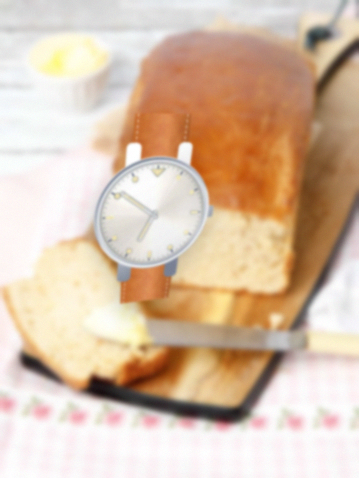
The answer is 6h51
